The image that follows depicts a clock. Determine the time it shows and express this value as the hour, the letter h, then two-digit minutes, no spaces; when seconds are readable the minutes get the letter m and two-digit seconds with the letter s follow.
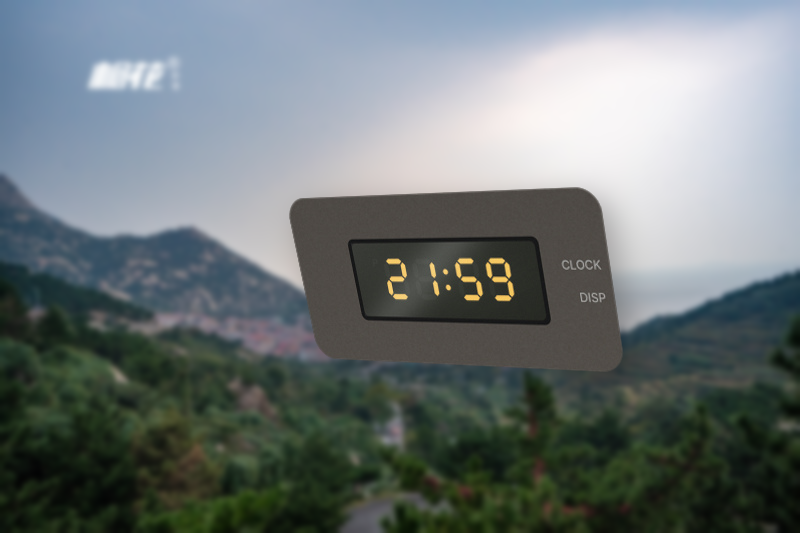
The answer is 21h59
